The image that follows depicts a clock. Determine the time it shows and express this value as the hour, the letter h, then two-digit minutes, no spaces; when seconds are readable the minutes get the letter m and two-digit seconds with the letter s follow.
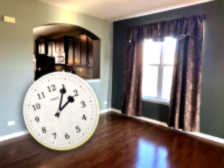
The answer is 2h05
